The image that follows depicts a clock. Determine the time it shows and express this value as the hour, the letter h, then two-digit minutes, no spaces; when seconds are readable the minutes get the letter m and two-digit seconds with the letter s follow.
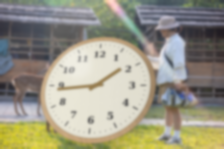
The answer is 1h44
